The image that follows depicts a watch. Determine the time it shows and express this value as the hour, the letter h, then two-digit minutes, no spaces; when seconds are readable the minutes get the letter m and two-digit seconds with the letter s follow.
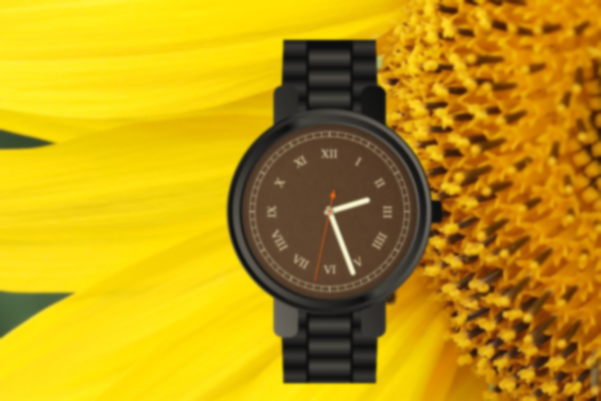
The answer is 2h26m32s
